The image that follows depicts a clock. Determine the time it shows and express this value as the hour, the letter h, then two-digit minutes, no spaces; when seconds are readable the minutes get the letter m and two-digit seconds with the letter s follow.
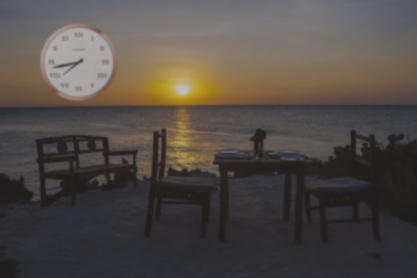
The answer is 7h43
